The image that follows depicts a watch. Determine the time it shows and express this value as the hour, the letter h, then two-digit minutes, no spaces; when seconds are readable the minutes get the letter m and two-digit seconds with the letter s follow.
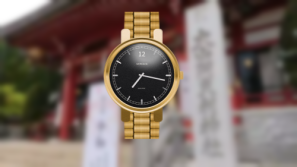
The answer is 7h17
